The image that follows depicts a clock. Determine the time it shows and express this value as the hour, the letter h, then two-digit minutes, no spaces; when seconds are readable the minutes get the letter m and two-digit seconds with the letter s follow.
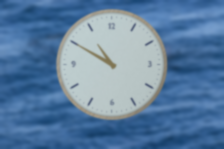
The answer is 10h50
